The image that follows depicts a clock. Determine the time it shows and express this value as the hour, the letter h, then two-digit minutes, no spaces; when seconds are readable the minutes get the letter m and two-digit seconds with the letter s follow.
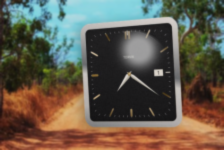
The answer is 7h21
